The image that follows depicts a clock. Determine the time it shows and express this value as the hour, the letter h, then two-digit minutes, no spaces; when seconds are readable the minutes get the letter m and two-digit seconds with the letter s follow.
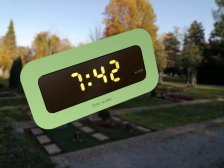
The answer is 7h42
